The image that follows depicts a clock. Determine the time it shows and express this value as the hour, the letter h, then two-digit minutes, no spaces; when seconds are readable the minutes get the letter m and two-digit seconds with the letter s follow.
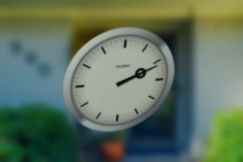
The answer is 2h11
